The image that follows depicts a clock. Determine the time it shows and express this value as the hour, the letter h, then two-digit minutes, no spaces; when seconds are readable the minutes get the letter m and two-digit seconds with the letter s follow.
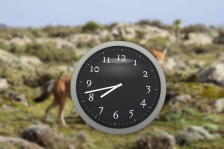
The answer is 7h42
